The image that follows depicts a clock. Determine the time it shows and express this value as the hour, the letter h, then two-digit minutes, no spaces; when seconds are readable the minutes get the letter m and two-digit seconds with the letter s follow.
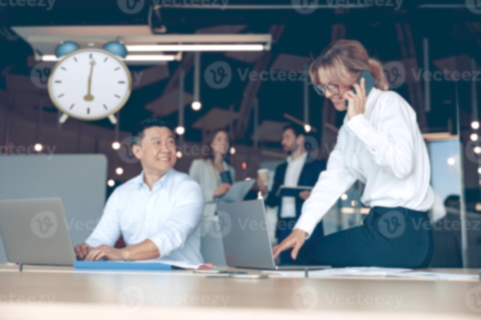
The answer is 6h01
